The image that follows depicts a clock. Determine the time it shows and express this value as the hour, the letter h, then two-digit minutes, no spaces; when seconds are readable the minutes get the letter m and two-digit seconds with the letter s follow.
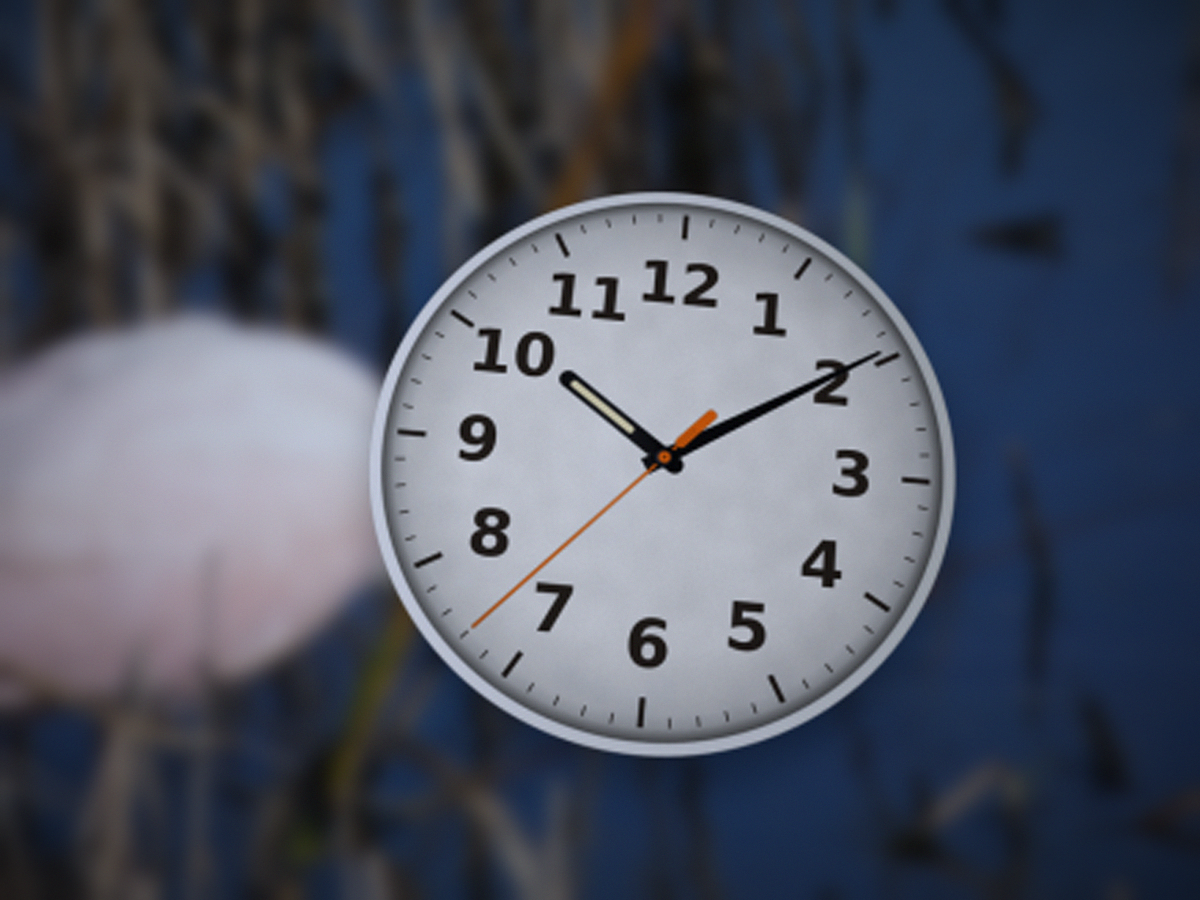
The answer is 10h09m37s
